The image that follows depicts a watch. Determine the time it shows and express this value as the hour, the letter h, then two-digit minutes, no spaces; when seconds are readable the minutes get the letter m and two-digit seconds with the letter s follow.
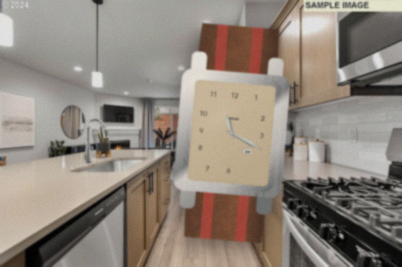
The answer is 11h19
